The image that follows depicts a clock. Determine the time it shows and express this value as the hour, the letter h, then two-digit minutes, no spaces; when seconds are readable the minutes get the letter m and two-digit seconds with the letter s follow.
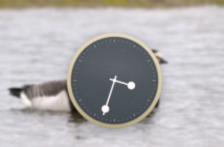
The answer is 3h33
